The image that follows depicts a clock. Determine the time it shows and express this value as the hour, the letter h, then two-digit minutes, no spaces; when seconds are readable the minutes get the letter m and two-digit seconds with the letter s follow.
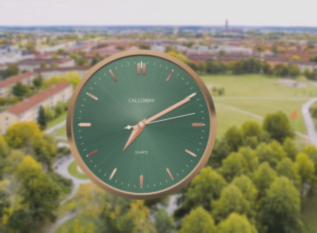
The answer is 7h10m13s
